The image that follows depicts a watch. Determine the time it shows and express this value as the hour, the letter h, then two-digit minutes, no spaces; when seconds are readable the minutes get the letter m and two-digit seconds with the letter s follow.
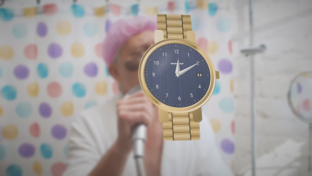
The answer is 12h10
